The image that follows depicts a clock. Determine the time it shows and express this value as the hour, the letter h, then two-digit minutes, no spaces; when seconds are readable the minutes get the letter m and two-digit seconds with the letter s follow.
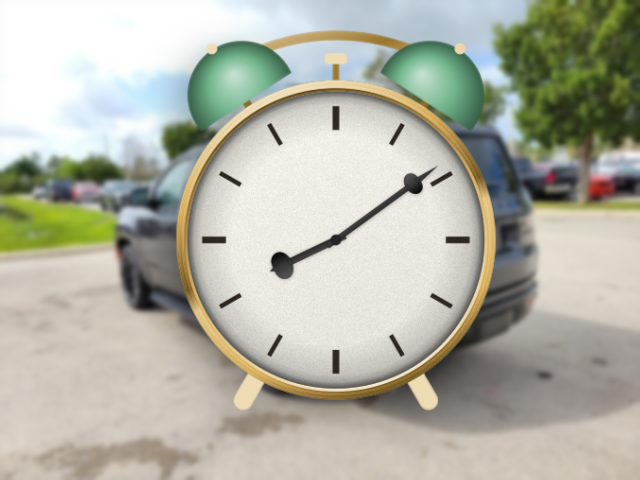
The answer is 8h09
